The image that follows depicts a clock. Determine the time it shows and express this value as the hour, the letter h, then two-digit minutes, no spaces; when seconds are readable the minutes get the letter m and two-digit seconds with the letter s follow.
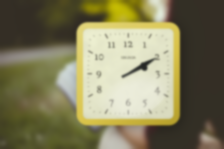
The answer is 2h10
